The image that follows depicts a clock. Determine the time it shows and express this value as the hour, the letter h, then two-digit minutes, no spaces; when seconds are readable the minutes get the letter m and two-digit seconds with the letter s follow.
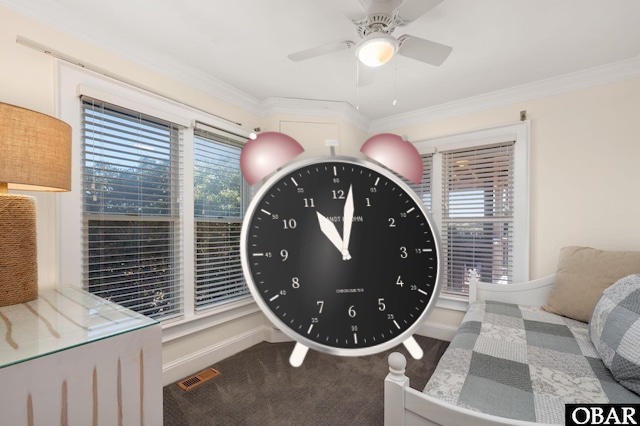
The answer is 11h02
